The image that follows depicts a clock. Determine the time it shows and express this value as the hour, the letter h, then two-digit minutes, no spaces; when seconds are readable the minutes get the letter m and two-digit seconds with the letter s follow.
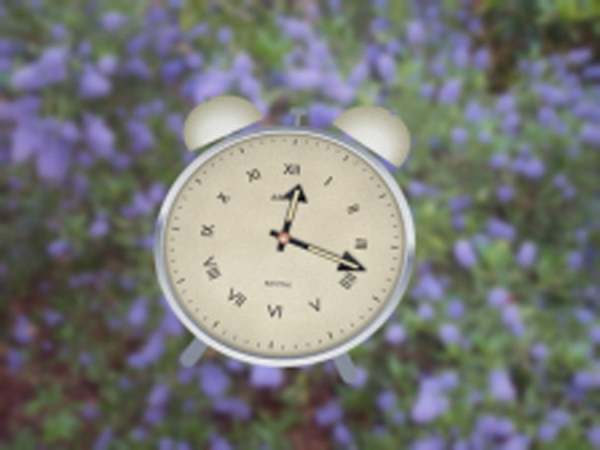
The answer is 12h18
